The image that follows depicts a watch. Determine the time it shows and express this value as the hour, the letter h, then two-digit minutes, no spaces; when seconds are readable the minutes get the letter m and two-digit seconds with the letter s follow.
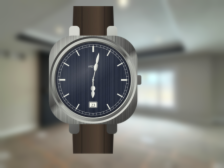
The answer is 6h02
